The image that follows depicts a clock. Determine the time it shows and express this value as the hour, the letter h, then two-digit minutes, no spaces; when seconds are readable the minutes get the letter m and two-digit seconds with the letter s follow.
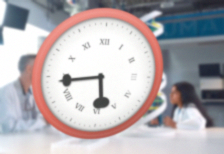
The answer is 5h44
